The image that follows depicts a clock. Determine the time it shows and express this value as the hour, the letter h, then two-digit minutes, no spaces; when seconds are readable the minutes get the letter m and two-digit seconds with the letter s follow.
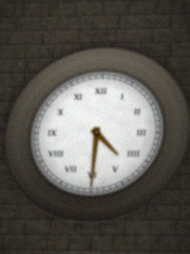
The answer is 4h30
